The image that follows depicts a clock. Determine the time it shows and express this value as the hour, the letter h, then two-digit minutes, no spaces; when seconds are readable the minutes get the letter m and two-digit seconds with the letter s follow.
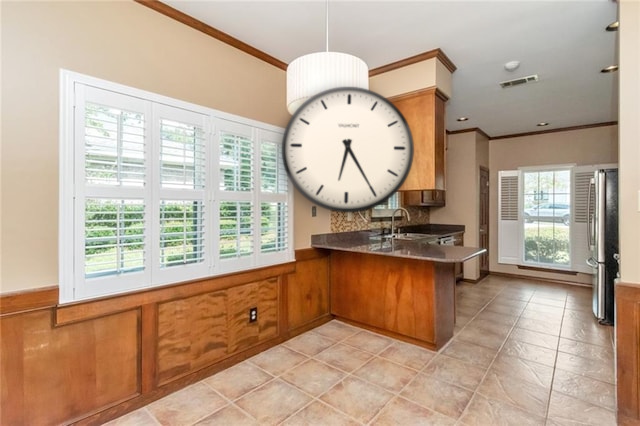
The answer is 6h25
